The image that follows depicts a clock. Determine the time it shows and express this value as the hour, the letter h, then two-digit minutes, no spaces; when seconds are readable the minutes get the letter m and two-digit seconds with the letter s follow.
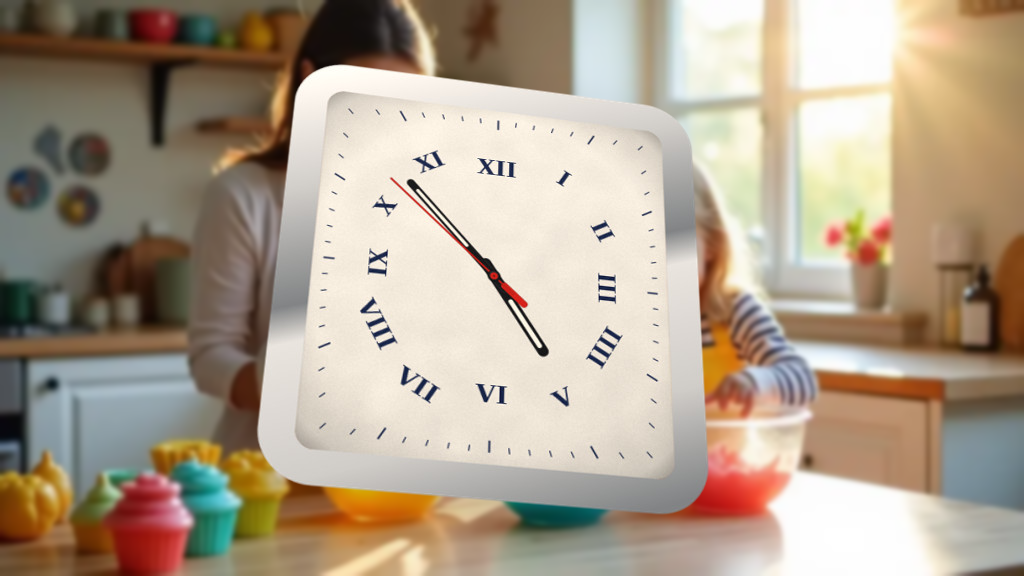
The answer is 4h52m52s
